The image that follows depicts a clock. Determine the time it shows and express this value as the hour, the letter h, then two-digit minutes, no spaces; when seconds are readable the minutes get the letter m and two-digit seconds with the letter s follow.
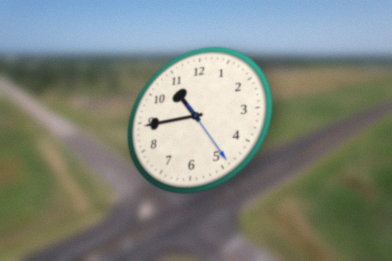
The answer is 10h44m24s
